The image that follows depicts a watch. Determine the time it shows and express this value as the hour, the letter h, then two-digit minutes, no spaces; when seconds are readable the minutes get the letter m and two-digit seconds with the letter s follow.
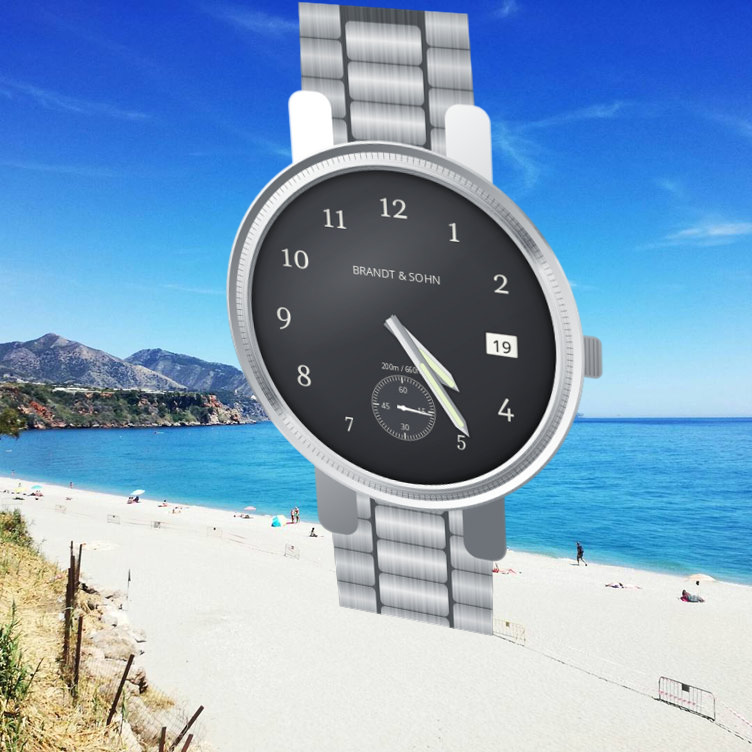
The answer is 4h24m16s
